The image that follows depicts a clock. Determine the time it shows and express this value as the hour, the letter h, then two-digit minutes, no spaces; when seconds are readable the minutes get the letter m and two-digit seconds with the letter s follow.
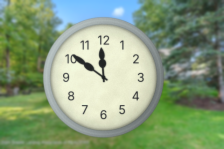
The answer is 11h51
